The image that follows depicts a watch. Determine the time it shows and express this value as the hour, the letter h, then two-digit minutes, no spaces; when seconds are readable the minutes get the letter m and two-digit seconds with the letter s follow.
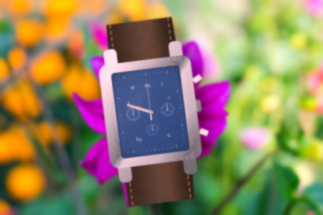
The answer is 9h49
